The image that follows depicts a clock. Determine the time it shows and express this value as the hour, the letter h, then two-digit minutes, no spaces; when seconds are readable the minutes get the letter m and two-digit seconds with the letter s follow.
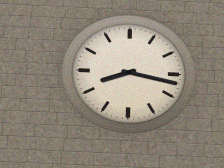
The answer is 8h17
